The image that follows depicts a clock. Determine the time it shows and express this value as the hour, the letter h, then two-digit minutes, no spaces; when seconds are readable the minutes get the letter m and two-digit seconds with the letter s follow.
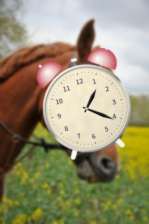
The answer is 1h21
